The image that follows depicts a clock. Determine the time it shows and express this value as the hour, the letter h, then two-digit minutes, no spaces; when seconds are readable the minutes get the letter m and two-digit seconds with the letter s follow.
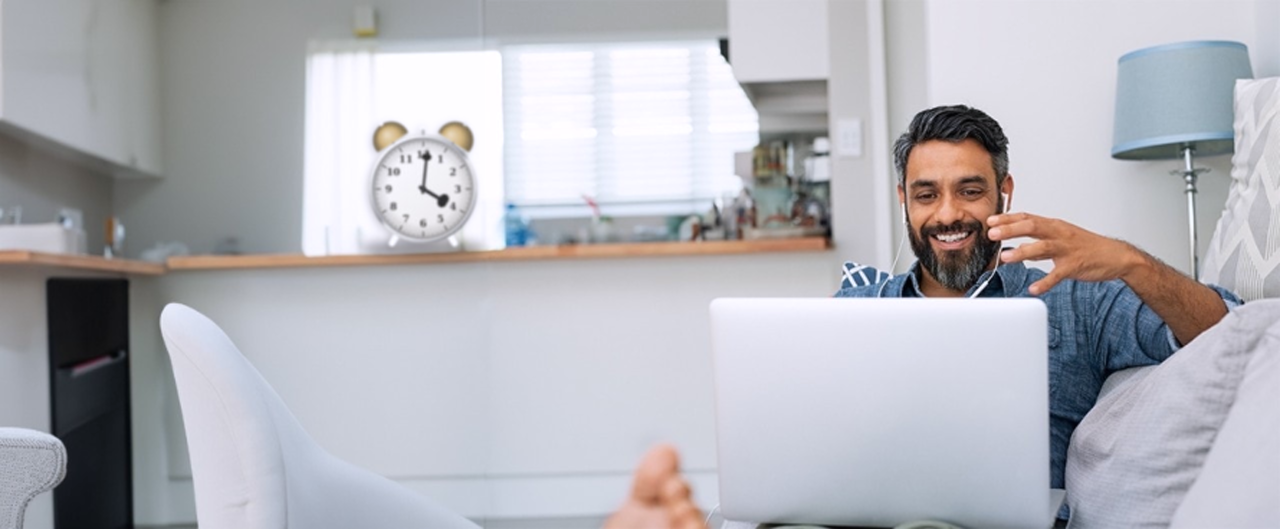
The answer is 4h01
